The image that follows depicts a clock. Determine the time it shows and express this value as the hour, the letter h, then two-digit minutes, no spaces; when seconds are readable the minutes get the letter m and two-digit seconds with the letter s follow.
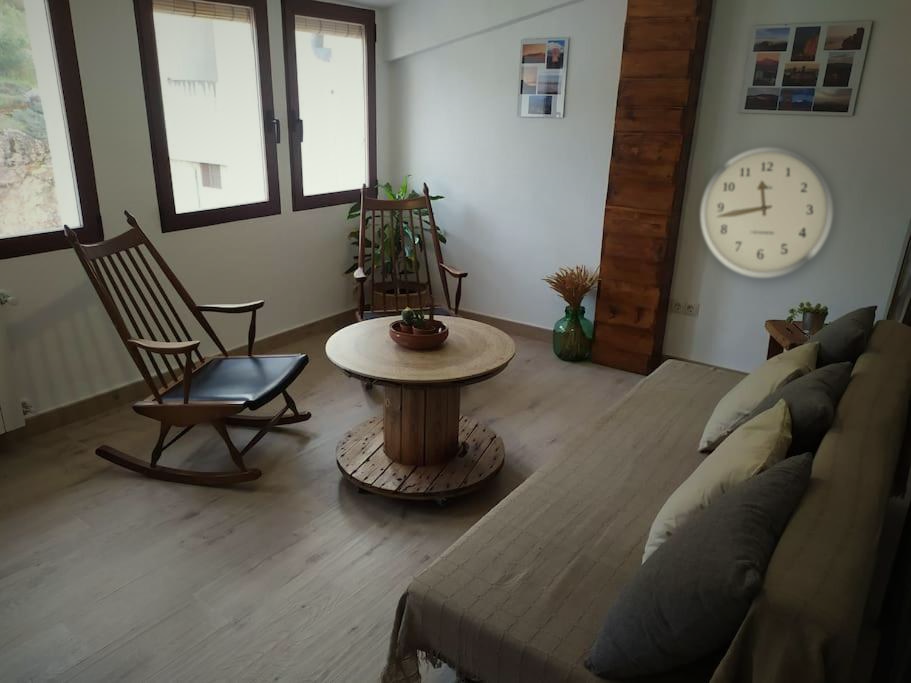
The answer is 11h43
